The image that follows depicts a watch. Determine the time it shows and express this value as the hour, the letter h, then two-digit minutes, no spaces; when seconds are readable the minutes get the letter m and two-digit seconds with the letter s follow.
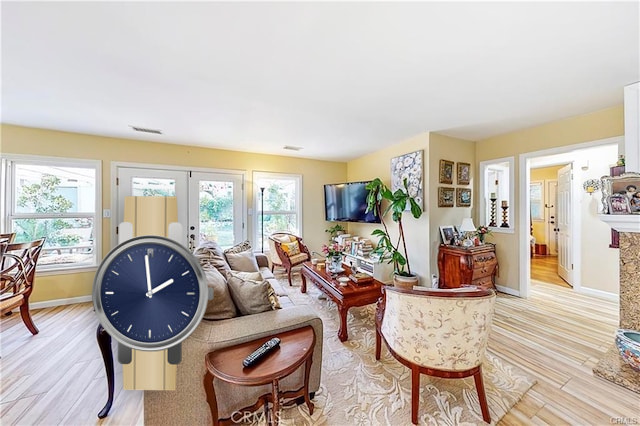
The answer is 1h59
